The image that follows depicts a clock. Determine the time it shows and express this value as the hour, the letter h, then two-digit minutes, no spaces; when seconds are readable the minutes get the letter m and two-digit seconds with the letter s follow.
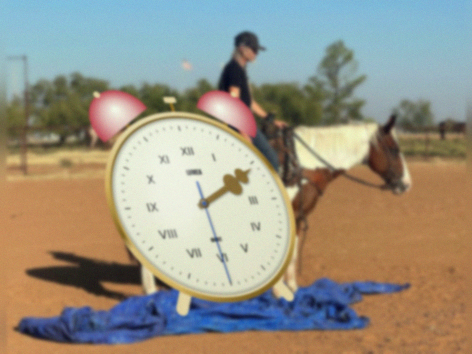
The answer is 2h10m30s
